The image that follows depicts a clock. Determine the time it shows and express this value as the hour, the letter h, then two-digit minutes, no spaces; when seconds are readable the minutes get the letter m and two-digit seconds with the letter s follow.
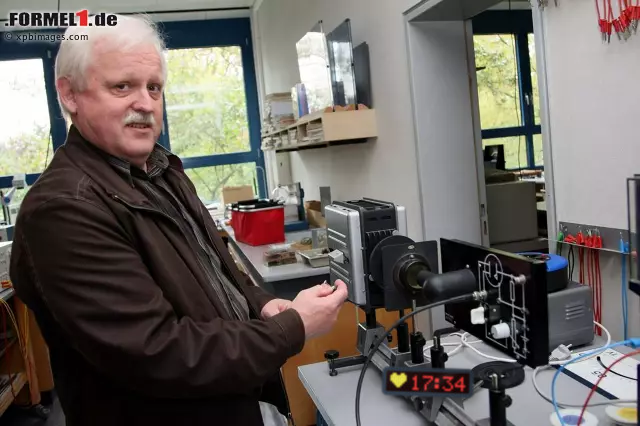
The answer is 17h34
